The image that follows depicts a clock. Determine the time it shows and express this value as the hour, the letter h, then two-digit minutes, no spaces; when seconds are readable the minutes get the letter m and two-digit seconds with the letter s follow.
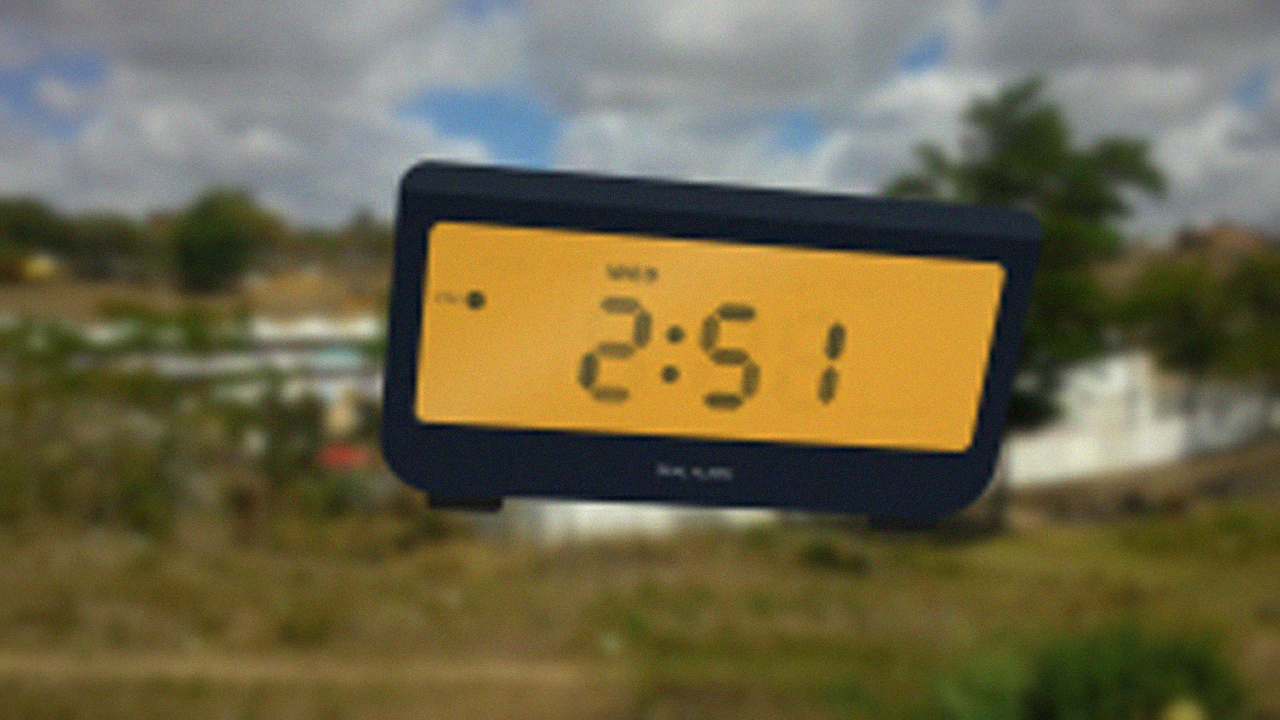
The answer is 2h51
